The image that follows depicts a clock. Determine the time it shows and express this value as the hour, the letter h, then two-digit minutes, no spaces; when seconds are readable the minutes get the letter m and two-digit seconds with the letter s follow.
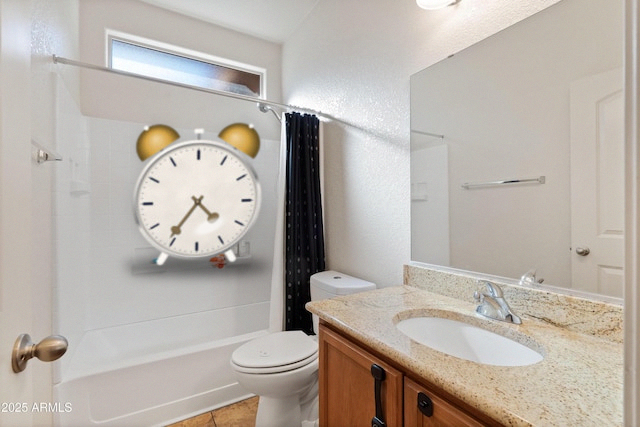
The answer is 4h36
